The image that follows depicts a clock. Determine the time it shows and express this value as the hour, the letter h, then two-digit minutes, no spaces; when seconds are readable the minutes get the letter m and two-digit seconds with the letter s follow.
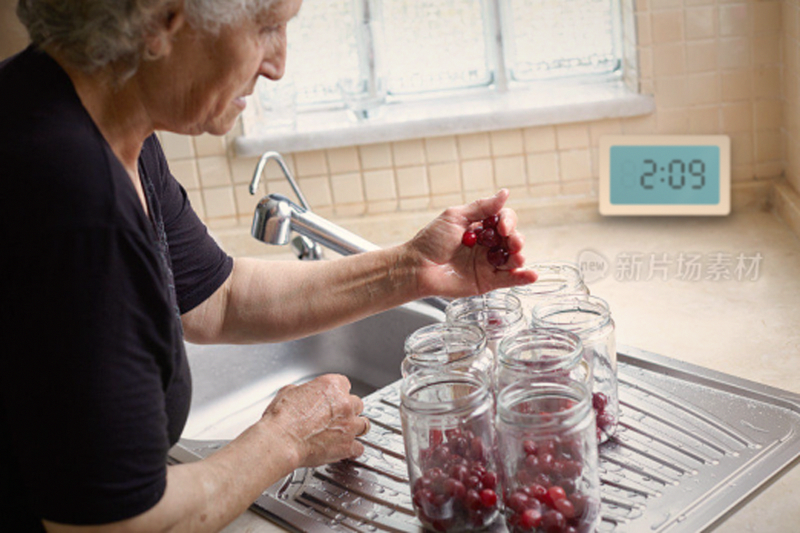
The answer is 2h09
